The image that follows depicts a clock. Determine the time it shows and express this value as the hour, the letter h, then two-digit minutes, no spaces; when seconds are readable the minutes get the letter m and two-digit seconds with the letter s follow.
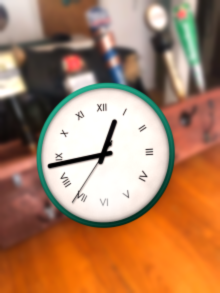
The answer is 12h43m36s
